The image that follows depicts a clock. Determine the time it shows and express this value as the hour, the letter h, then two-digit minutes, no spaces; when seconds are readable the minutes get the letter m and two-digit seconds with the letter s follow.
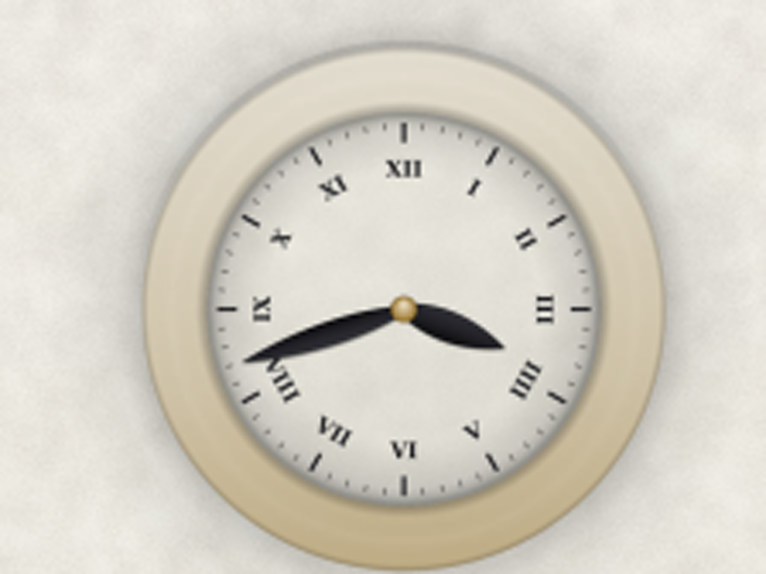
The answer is 3h42
